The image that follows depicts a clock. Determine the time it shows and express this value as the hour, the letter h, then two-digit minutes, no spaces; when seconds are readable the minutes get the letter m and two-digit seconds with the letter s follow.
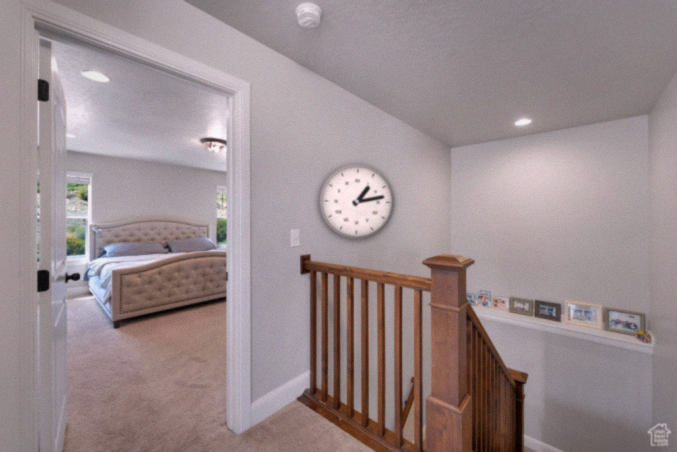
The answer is 1h13
